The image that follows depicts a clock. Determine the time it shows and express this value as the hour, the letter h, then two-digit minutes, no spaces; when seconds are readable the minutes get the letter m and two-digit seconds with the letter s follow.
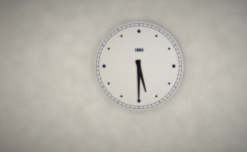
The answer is 5h30
